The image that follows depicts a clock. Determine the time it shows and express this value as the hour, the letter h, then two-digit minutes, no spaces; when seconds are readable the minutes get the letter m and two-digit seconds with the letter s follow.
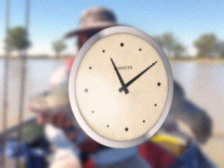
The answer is 11h10
